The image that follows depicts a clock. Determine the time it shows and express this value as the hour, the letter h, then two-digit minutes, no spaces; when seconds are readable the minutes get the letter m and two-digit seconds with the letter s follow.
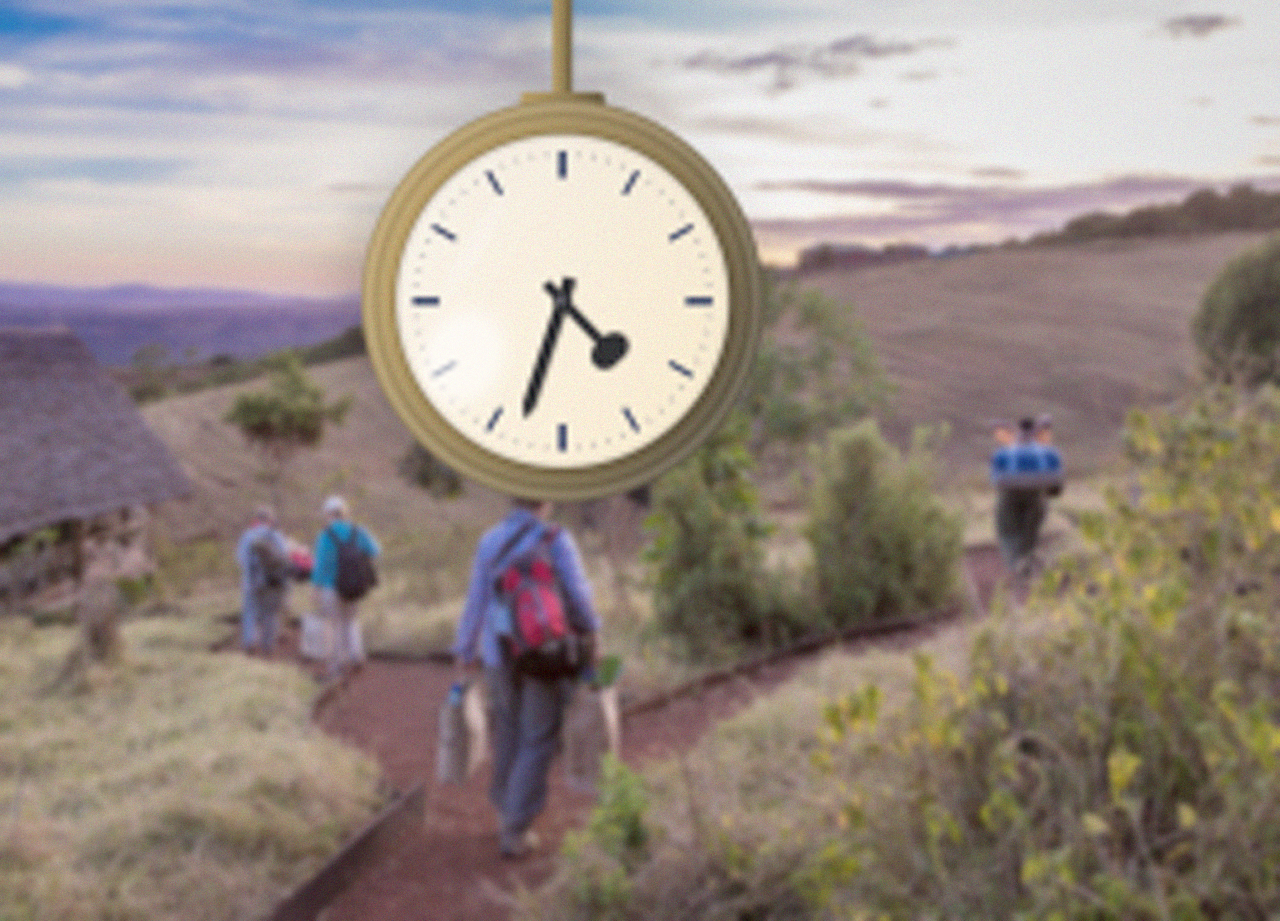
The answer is 4h33
